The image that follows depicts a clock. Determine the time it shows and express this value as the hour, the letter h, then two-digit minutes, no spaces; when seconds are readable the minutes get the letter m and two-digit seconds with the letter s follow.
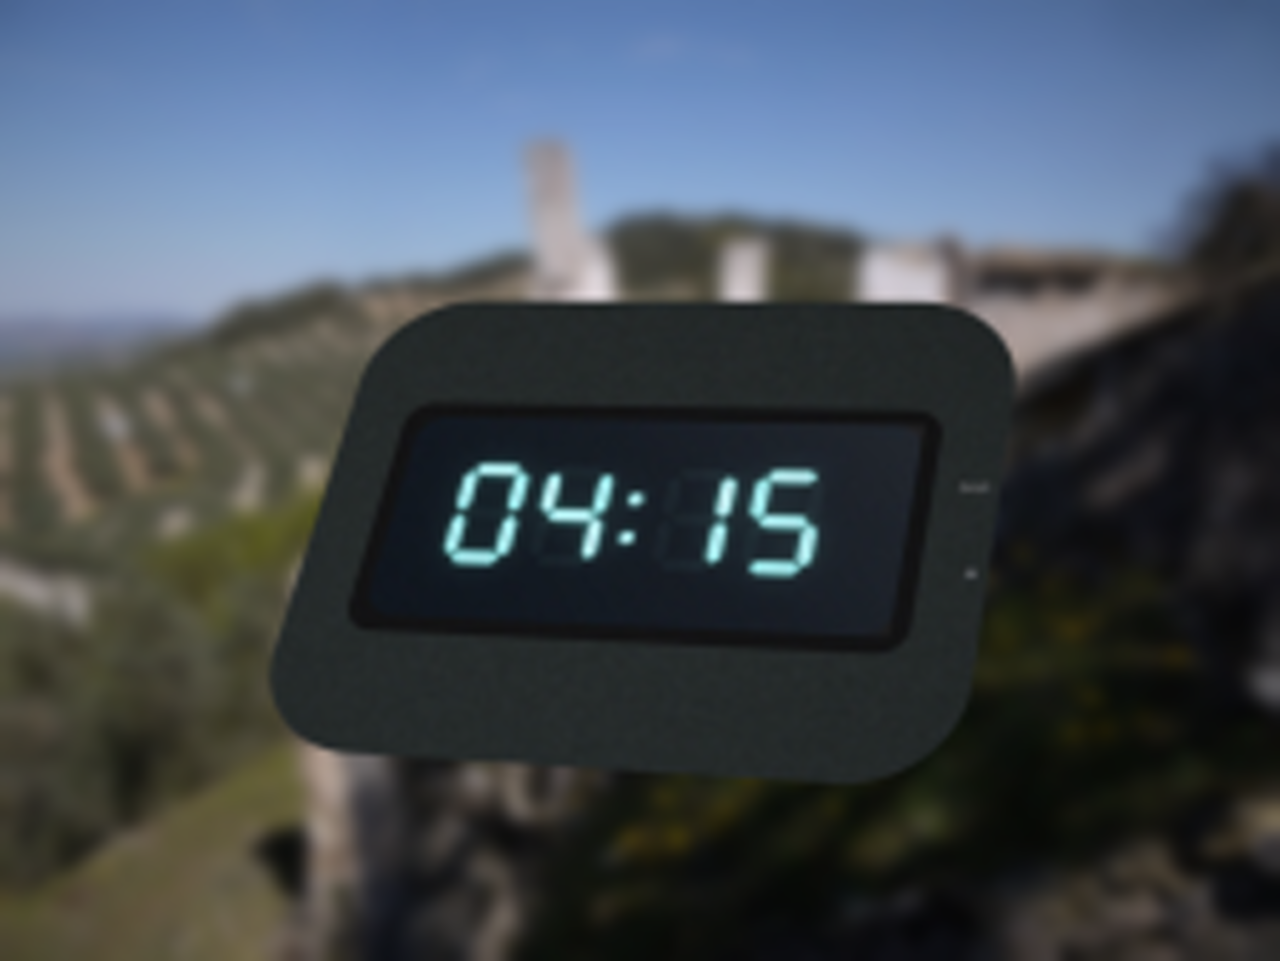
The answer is 4h15
